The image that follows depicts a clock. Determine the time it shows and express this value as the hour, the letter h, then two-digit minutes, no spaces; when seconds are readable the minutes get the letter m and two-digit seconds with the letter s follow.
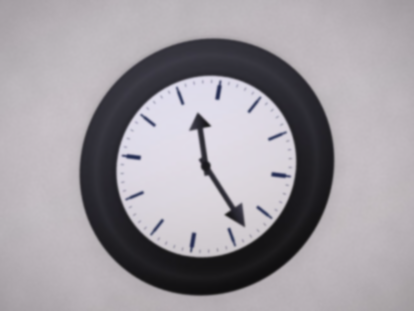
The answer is 11h23
